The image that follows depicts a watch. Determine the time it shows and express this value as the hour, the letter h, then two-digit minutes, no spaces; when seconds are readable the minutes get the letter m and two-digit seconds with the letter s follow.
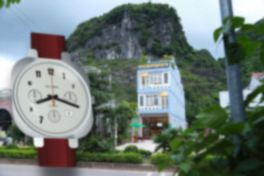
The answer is 8h18
